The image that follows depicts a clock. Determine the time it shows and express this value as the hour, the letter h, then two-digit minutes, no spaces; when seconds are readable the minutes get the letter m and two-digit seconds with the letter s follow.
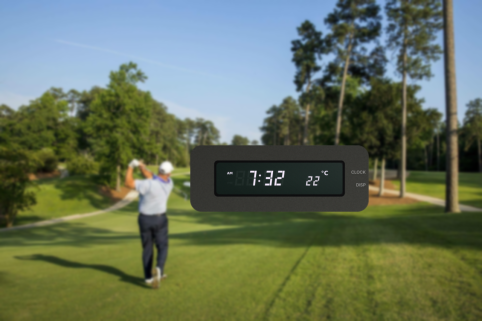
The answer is 7h32
